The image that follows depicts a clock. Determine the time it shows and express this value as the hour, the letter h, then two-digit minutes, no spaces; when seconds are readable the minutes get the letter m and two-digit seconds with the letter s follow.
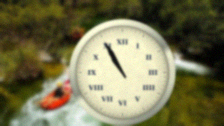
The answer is 10h55
